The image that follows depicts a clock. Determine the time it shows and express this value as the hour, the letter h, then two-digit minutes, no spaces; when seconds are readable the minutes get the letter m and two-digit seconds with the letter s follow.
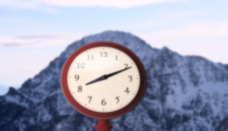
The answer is 8h11
